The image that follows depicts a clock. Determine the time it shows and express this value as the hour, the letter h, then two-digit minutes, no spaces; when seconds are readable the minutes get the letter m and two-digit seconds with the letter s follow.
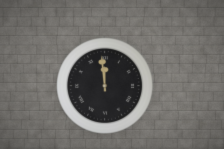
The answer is 11h59
